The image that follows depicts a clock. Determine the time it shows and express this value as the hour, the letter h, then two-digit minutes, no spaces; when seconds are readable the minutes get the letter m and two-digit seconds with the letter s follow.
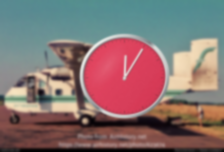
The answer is 12h05
